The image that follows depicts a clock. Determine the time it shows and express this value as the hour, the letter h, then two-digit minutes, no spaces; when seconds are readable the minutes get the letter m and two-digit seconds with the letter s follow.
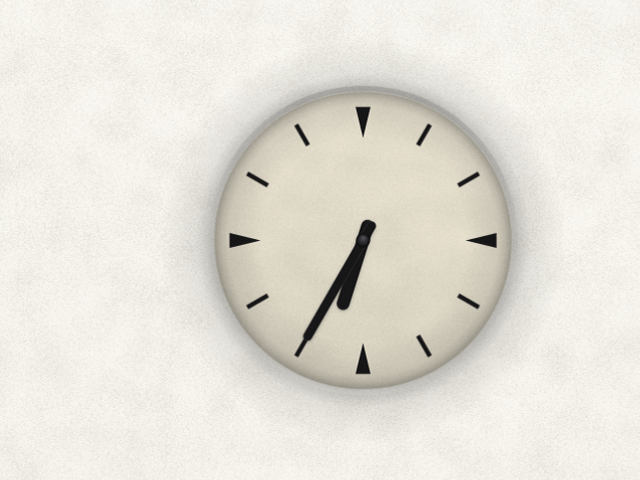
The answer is 6h35
